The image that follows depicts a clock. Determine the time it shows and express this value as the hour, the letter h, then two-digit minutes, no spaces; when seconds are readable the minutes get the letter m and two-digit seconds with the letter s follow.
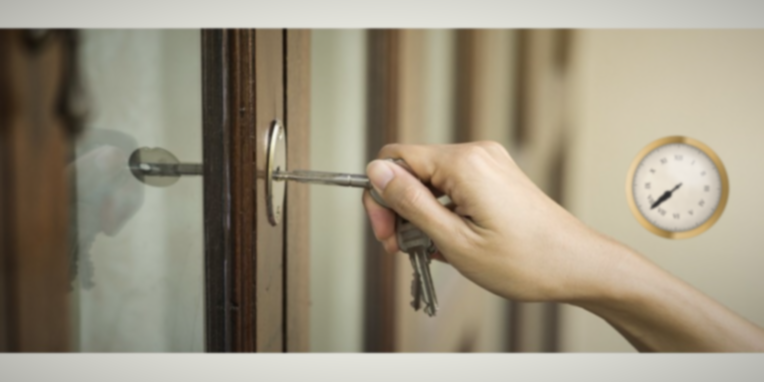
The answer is 7h38
